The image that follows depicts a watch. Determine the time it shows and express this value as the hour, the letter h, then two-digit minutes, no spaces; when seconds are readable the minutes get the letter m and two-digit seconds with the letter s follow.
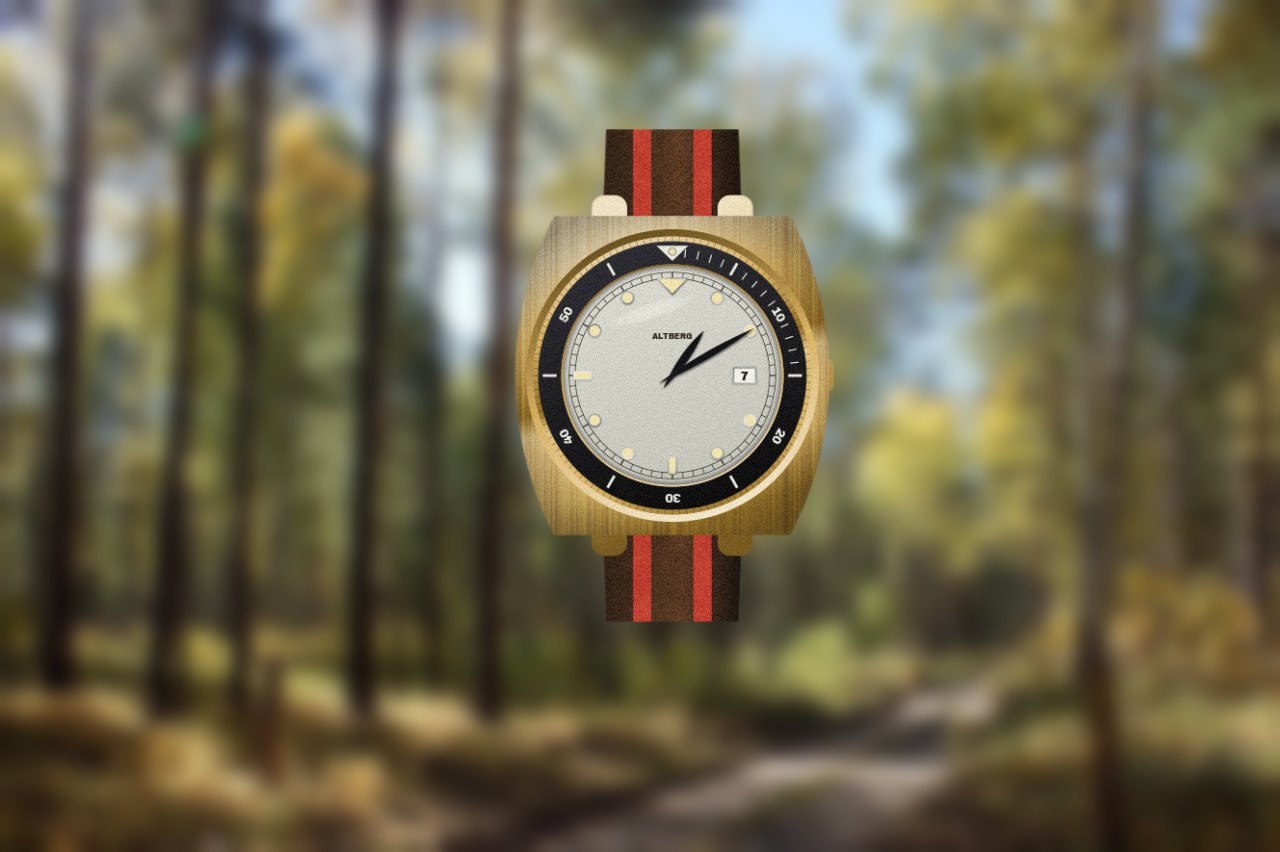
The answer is 1h10
